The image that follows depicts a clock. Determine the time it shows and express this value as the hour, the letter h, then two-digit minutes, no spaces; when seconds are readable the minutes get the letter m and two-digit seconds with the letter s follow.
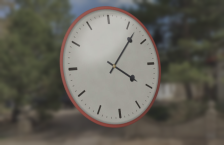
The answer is 4h07
